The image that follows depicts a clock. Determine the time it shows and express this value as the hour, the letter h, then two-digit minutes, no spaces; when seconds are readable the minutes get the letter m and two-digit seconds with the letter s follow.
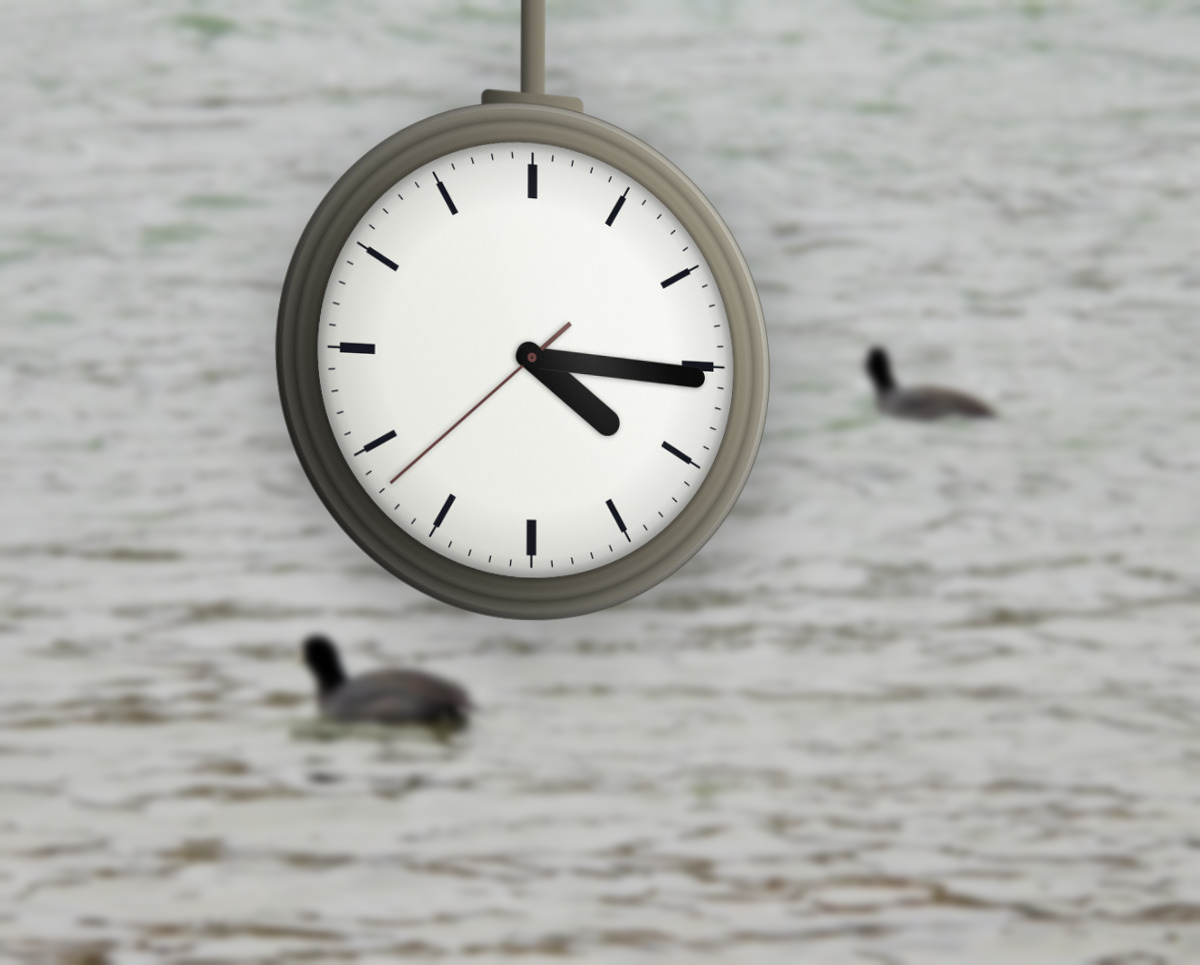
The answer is 4h15m38s
